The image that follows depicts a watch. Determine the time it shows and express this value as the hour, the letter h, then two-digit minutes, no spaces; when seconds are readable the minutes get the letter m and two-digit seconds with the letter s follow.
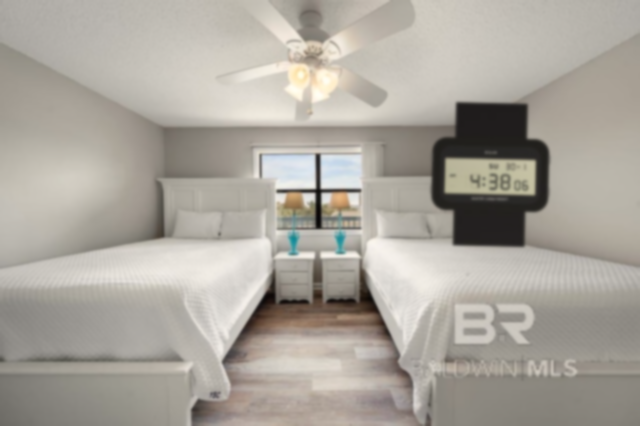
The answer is 4h38
